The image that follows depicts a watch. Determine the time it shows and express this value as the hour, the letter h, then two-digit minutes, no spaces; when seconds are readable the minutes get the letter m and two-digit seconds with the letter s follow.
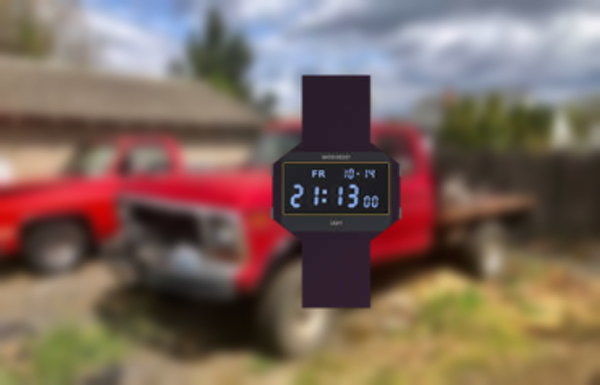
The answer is 21h13m00s
